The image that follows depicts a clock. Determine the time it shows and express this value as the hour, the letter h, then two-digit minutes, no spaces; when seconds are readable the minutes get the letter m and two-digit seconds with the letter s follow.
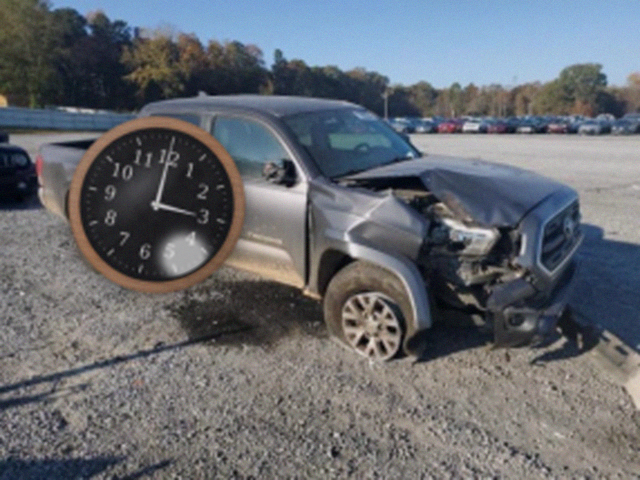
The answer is 3h00
